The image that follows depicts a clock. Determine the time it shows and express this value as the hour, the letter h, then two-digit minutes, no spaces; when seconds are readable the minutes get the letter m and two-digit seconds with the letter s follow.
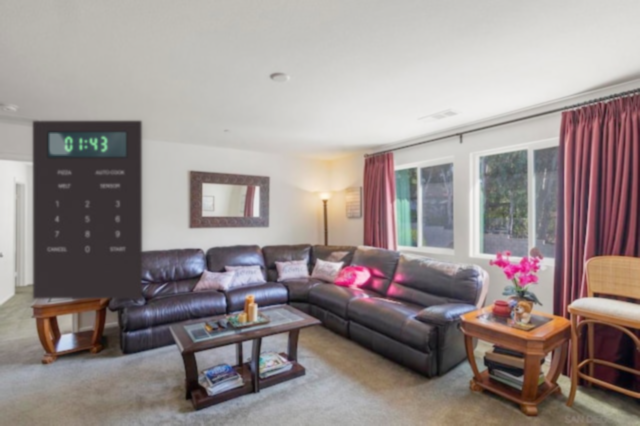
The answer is 1h43
